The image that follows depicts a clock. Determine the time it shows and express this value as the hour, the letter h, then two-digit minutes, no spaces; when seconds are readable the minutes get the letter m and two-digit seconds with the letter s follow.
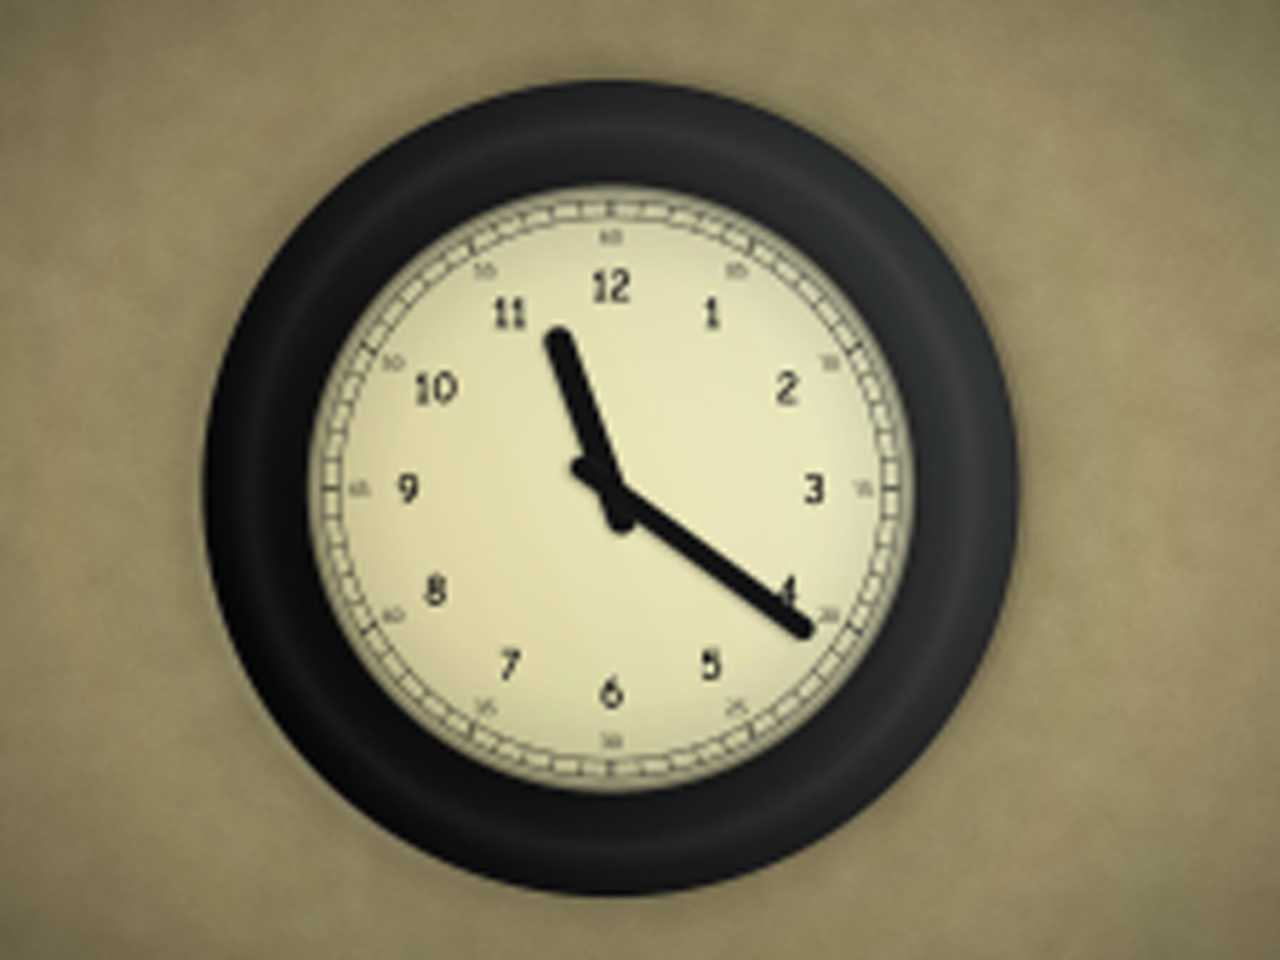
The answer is 11h21
